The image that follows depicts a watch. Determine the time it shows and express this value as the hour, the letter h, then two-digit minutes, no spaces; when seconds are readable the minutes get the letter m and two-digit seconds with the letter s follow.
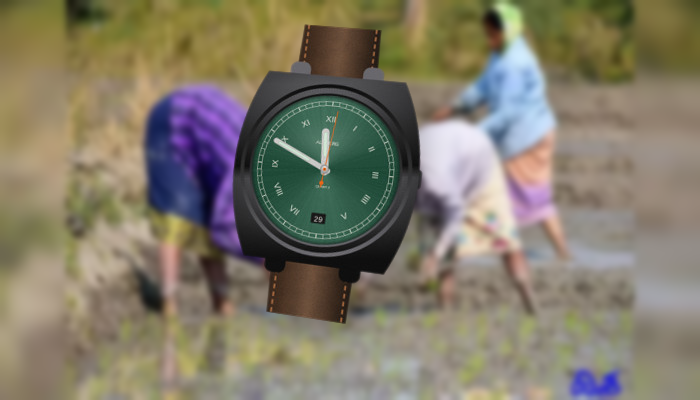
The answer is 11h49m01s
